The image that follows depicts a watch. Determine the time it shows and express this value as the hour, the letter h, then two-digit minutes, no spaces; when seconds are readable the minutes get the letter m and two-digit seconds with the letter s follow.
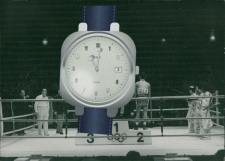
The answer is 11h01
